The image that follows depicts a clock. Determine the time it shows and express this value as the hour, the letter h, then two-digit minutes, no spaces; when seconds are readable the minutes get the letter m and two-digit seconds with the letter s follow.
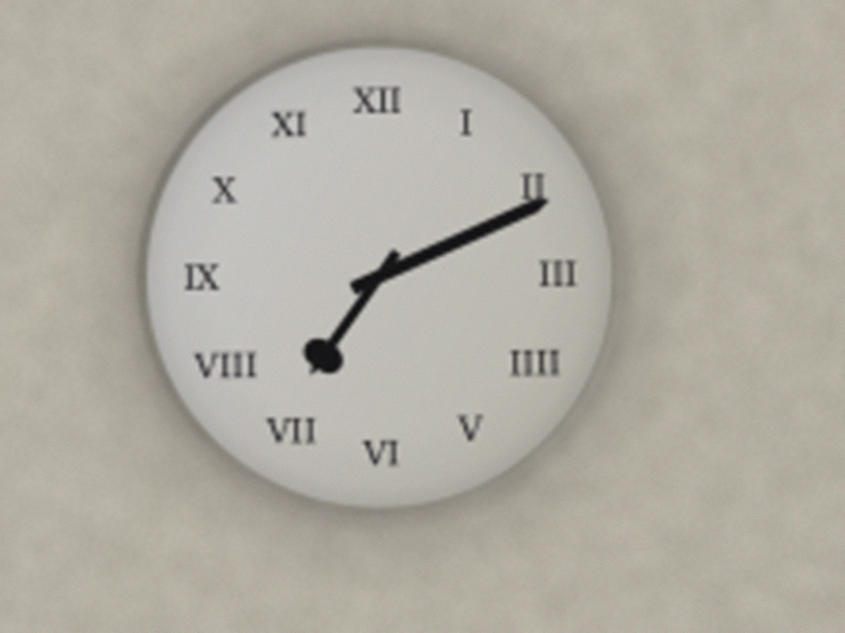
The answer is 7h11
